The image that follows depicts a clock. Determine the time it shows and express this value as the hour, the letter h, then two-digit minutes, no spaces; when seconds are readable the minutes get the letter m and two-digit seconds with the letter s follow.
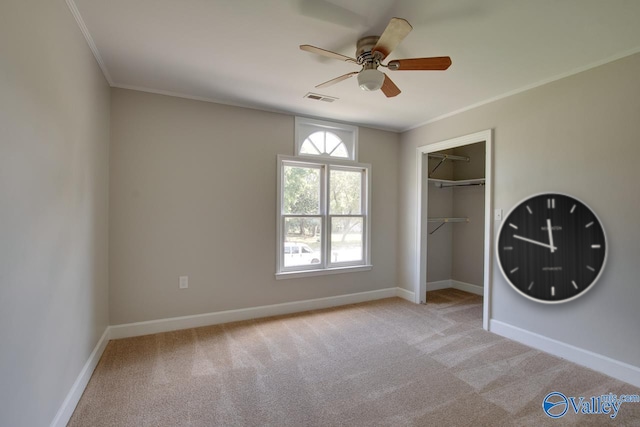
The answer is 11h48
